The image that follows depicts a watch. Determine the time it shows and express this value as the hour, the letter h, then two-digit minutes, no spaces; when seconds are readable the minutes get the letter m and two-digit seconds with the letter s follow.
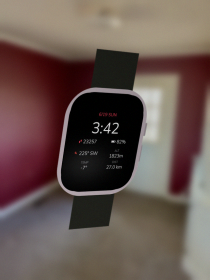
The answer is 3h42
